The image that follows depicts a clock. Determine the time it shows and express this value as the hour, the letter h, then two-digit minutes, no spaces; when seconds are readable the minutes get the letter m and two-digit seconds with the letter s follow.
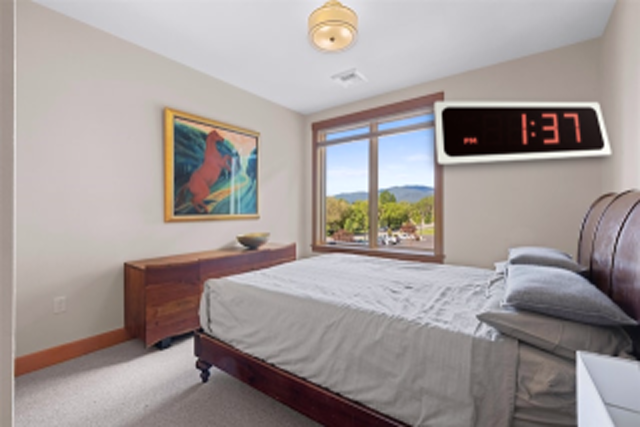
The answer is 1h37
